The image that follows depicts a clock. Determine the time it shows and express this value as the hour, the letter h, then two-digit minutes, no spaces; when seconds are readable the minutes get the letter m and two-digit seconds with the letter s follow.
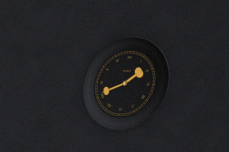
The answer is 1h41
